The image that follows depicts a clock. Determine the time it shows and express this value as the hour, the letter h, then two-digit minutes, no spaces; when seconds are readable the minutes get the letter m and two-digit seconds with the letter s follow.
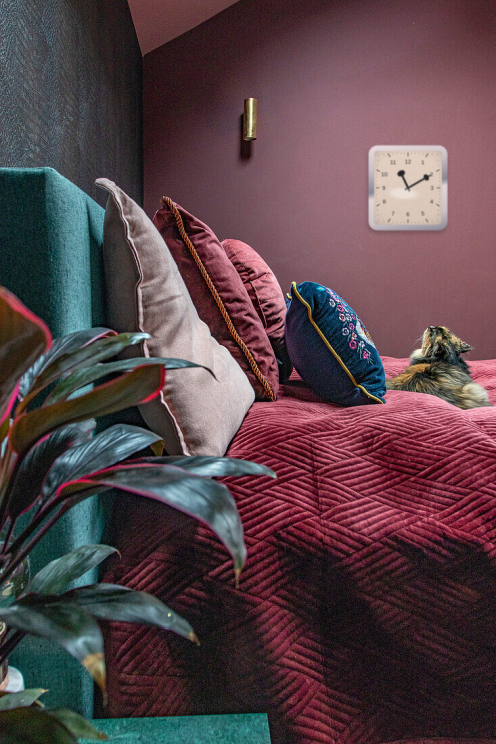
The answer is 11h10
